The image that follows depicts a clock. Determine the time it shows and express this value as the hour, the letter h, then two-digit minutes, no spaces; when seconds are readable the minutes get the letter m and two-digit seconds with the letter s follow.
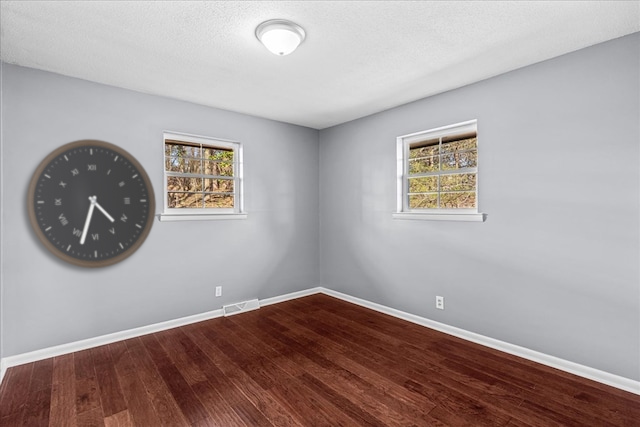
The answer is 4h33
